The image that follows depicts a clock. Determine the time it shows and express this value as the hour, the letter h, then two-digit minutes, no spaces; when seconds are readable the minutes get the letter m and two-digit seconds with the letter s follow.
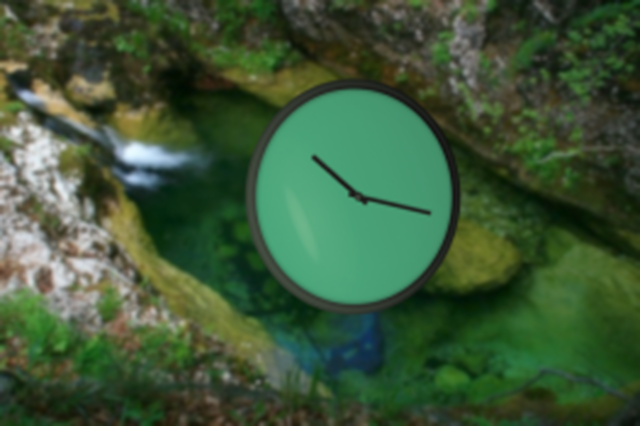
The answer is 10h17
